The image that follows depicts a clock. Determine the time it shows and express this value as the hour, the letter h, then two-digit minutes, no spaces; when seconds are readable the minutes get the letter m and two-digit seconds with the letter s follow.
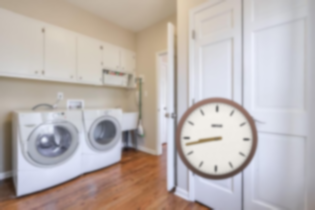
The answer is 8h43
